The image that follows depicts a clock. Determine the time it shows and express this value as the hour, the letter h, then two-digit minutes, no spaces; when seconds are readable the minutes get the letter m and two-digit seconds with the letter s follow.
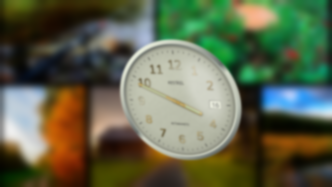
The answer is 3h49
